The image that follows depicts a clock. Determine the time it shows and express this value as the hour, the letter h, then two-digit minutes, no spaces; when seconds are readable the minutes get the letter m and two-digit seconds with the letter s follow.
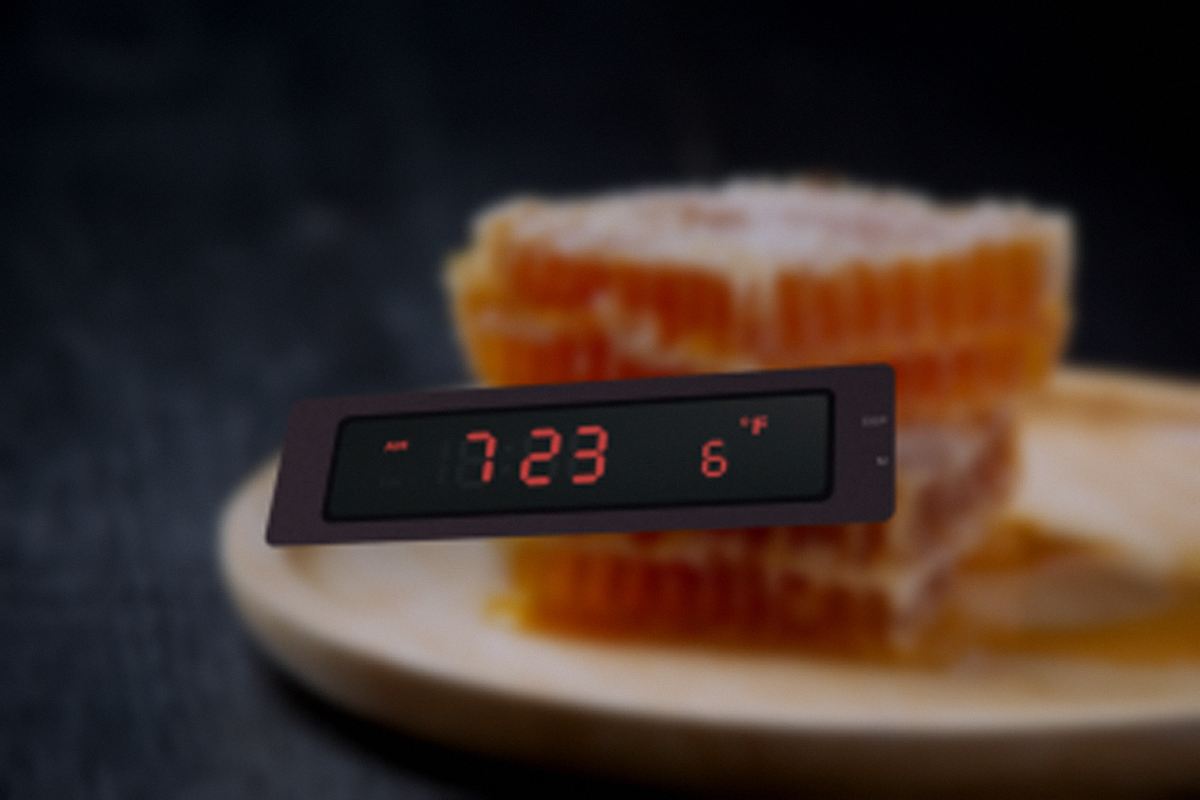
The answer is 7h23
